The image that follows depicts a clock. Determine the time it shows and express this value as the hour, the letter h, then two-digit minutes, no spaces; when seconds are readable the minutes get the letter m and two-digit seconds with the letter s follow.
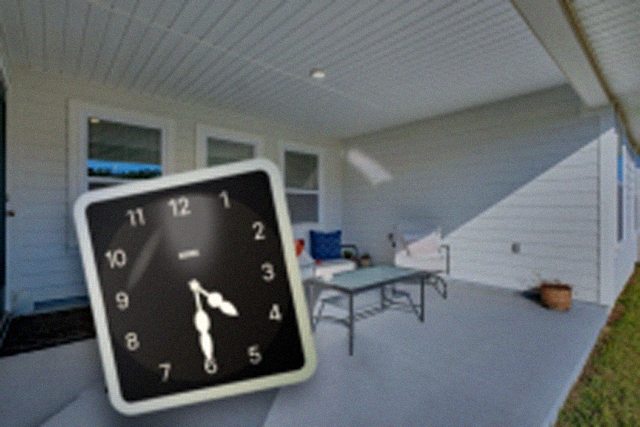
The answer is 4h30
